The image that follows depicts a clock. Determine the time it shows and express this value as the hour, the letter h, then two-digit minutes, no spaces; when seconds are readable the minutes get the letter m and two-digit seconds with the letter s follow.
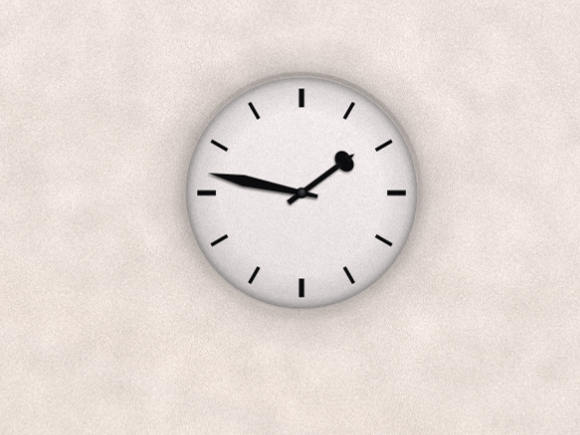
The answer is 1h47
